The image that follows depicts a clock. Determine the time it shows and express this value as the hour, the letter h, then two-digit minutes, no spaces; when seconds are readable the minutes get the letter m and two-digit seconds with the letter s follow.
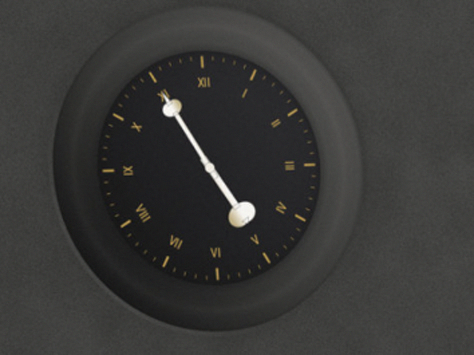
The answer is 4h55
